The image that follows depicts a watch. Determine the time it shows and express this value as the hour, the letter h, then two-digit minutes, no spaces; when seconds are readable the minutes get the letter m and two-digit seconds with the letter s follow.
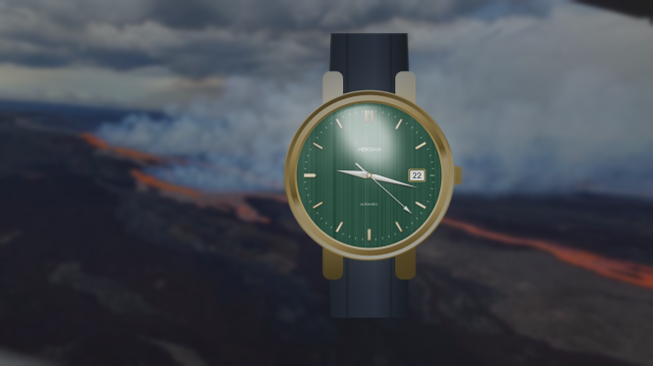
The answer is 9h17m22s
